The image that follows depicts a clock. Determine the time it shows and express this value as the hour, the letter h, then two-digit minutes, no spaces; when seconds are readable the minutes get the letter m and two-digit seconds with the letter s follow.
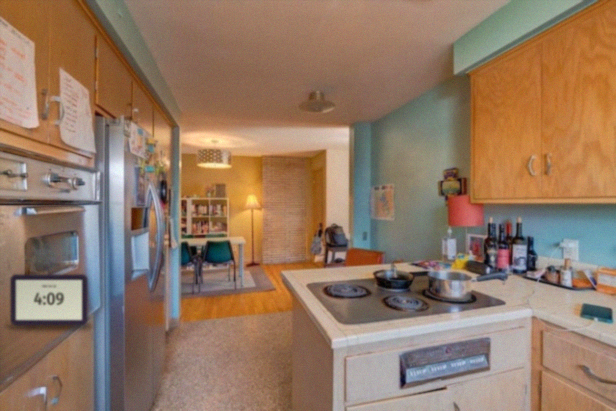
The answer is 4h09
